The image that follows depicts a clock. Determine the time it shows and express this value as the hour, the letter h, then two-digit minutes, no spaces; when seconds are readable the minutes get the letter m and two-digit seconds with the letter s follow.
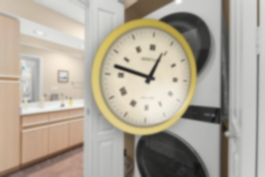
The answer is 12h47
